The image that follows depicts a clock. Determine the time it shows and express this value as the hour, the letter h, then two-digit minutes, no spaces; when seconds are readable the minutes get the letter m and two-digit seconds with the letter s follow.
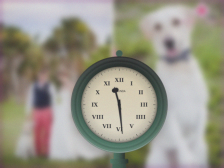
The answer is 11h29
